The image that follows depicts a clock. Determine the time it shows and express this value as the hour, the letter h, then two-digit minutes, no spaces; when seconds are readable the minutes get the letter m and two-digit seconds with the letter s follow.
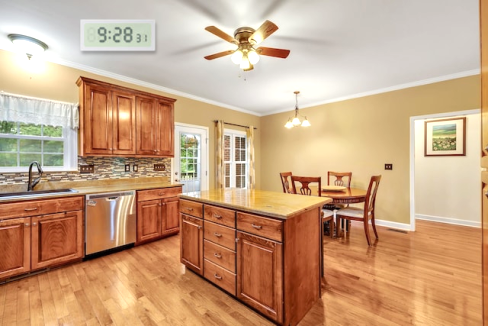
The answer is 9h28m31s
